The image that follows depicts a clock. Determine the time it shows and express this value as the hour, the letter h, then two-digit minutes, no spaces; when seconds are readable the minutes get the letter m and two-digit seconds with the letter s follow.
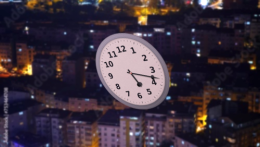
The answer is 5h18
